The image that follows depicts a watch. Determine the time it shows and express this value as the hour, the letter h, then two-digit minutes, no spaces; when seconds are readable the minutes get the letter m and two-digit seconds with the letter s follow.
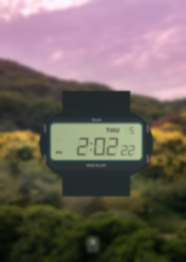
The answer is 2h02
